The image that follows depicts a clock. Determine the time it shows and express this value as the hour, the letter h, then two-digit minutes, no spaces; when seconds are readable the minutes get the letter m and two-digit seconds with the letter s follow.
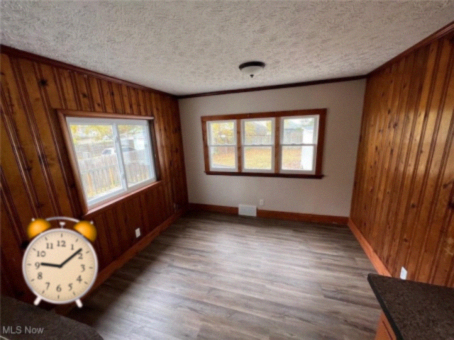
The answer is 9h08
